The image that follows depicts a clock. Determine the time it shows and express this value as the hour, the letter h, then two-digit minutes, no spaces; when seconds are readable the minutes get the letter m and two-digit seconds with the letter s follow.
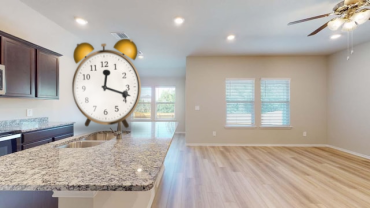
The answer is 12h18
